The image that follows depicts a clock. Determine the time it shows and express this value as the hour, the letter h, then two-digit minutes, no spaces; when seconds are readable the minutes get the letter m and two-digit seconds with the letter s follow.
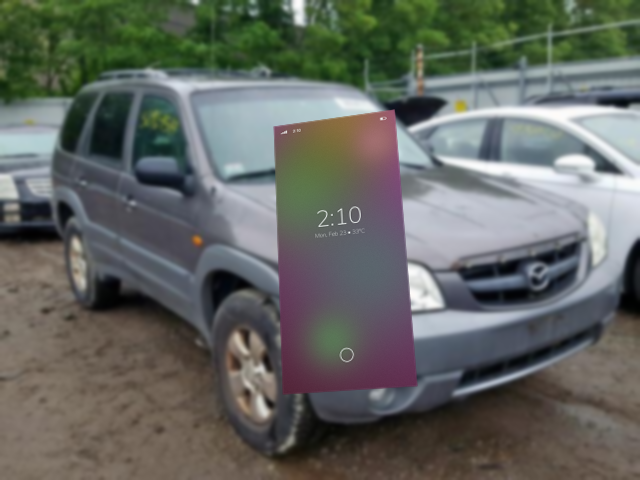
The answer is 2h10
